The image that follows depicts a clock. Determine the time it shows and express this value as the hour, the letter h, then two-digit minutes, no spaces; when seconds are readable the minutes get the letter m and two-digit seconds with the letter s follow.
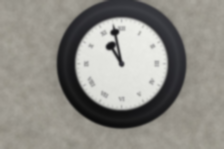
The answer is 10h58
